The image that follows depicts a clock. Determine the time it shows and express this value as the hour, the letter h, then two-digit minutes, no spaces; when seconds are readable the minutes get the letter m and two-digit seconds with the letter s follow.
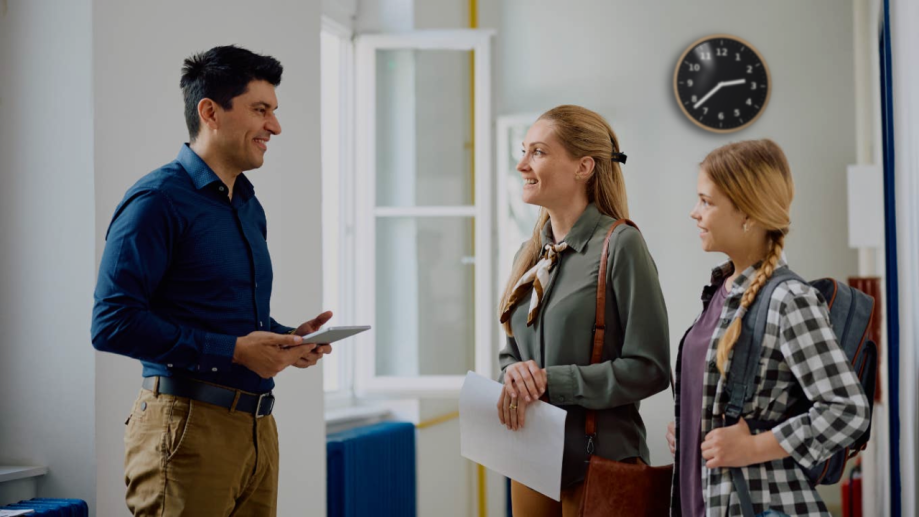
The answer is 2h38
